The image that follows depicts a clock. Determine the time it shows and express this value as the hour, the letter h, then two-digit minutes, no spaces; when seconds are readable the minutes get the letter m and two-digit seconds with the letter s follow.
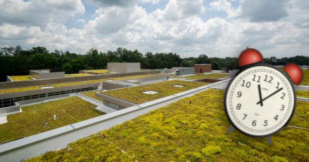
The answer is 11h07
